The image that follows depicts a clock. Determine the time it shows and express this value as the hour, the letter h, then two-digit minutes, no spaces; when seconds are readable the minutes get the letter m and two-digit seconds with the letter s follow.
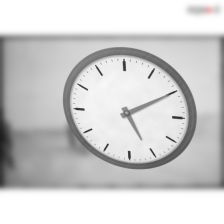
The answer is 5h10
